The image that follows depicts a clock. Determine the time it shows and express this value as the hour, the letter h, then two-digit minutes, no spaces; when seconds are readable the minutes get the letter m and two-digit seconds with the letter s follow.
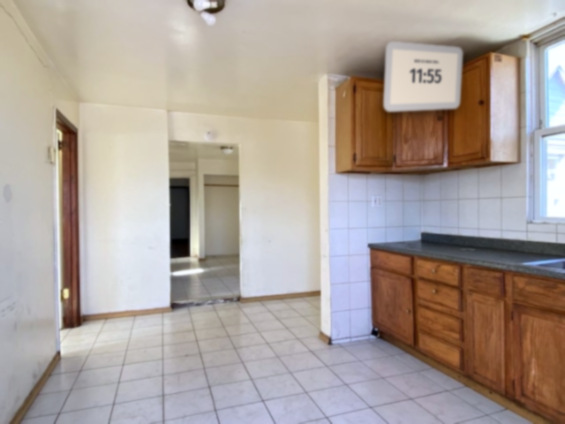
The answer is 11h55
